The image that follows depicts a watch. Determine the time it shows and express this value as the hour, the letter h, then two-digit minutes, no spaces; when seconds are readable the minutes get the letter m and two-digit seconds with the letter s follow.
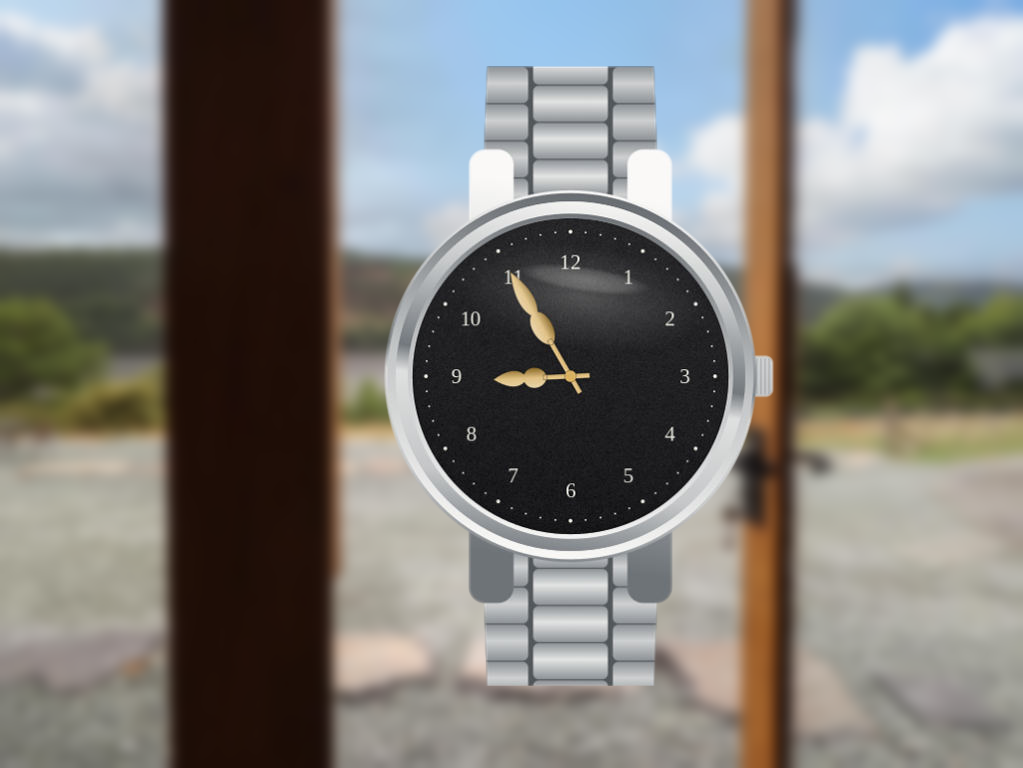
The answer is 8h55
